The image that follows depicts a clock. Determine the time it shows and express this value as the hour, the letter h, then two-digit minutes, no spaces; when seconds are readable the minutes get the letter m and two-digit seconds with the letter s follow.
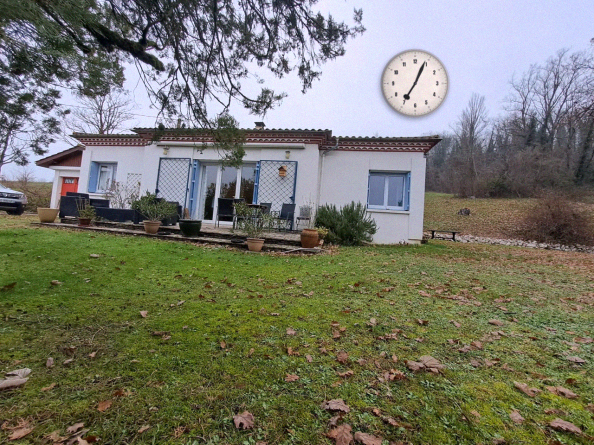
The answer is 7h04
